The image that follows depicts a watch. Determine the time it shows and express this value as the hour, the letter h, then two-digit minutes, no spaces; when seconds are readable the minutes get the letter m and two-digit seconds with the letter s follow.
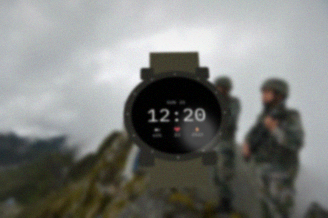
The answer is 12h20
